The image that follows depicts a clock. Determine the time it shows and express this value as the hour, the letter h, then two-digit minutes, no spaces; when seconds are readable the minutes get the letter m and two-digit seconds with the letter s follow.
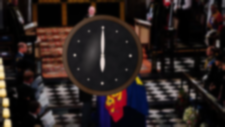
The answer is 6h00
